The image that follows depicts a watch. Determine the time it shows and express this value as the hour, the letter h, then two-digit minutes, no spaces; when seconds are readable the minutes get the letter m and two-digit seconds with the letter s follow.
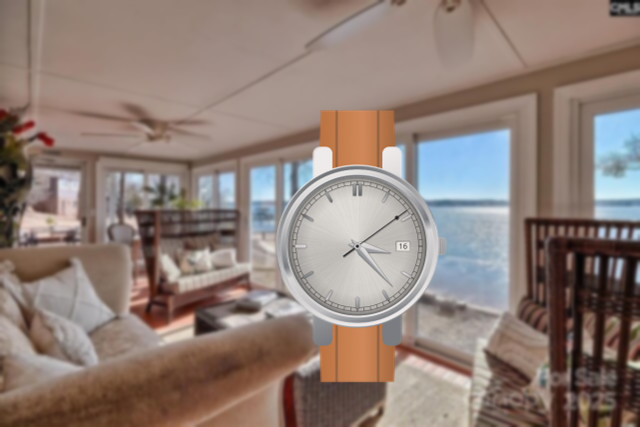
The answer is 3h23m09s
